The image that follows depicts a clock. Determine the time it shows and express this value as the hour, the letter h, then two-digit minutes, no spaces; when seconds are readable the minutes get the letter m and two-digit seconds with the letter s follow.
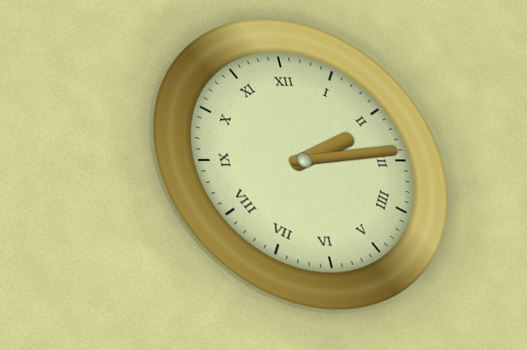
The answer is 2h14
